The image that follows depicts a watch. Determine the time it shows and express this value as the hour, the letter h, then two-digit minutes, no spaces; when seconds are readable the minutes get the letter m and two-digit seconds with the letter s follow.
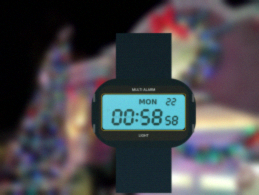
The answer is 0h58m58s
